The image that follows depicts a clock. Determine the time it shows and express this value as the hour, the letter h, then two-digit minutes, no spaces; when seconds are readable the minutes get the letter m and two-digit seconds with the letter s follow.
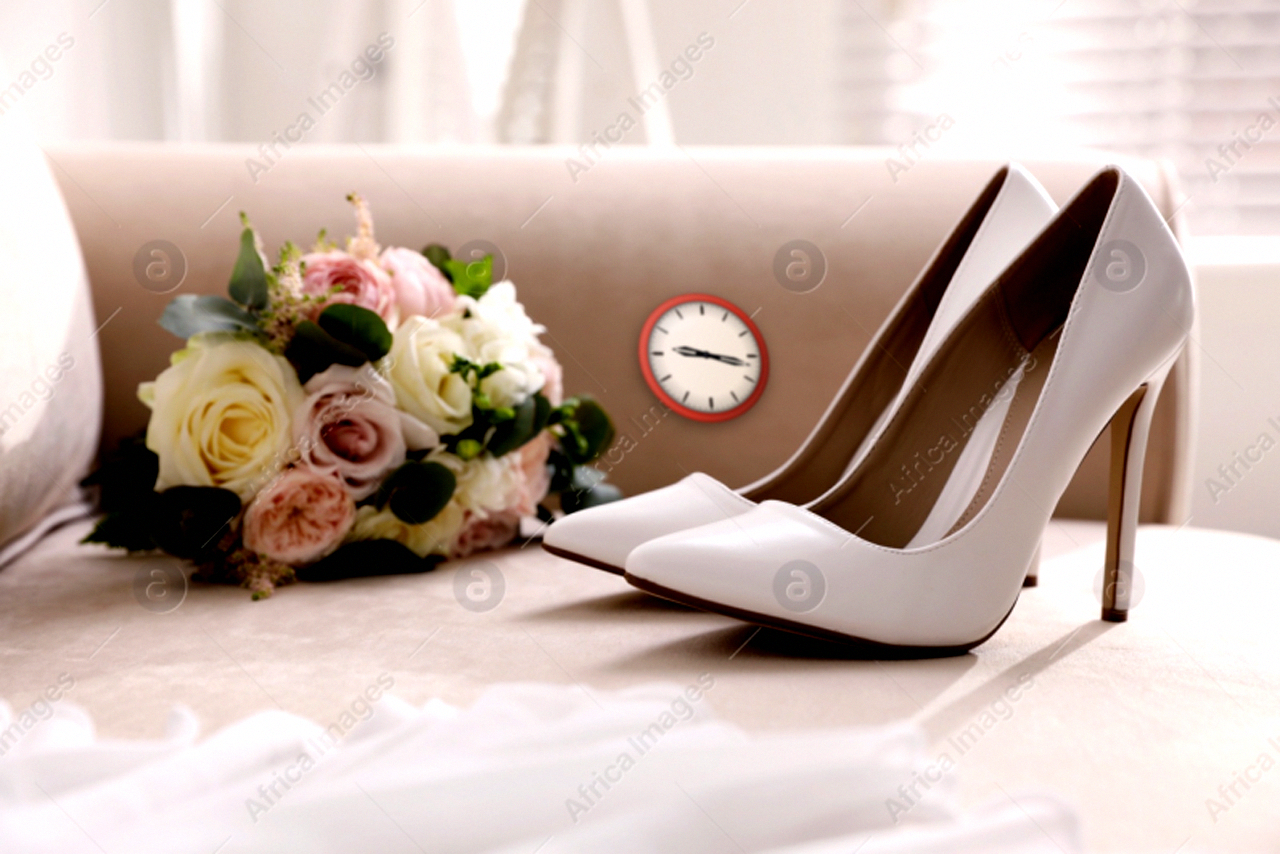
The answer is 9h17
